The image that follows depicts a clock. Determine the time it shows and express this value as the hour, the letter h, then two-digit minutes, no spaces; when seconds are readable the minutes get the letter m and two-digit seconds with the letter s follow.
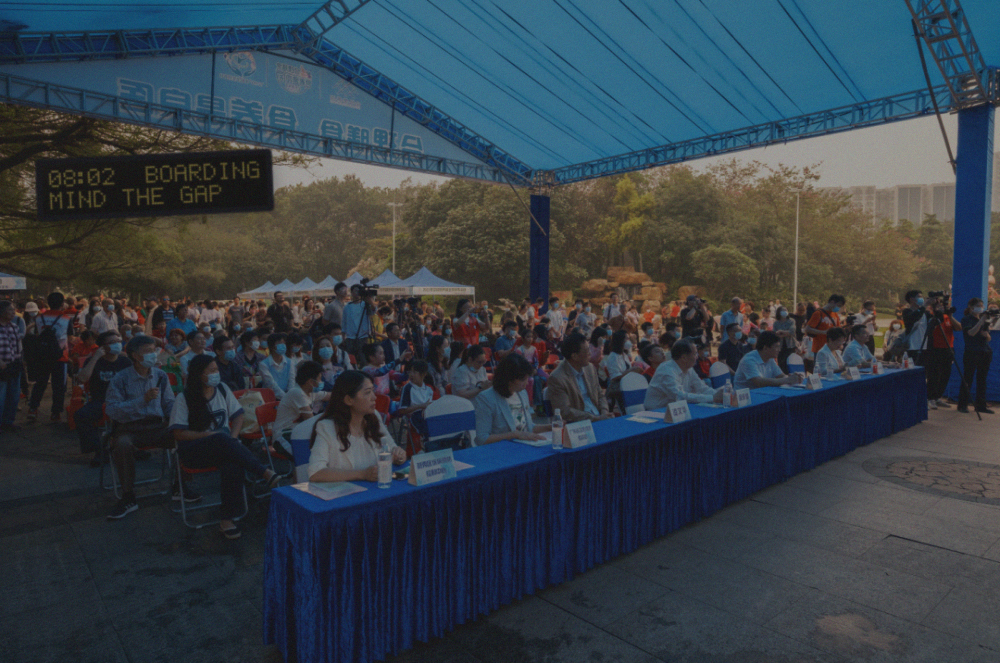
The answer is 8h02
